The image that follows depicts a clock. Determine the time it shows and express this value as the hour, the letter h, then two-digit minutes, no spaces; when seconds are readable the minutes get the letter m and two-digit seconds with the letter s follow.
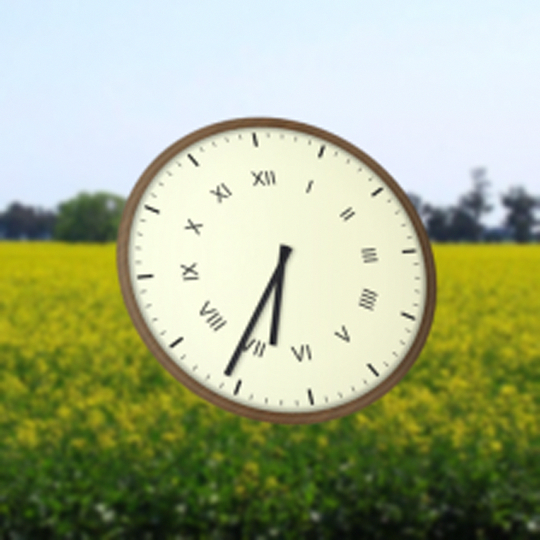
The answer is 6h36
